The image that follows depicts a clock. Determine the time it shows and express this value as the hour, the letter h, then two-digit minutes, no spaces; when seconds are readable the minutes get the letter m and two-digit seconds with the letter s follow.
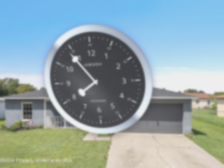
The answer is 7h54
